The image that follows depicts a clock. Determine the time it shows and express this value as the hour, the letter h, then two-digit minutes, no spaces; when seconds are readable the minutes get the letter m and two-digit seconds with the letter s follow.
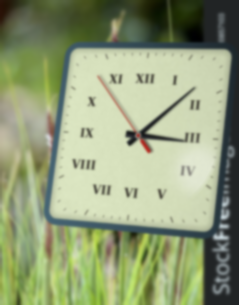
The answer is 3h07m53s
